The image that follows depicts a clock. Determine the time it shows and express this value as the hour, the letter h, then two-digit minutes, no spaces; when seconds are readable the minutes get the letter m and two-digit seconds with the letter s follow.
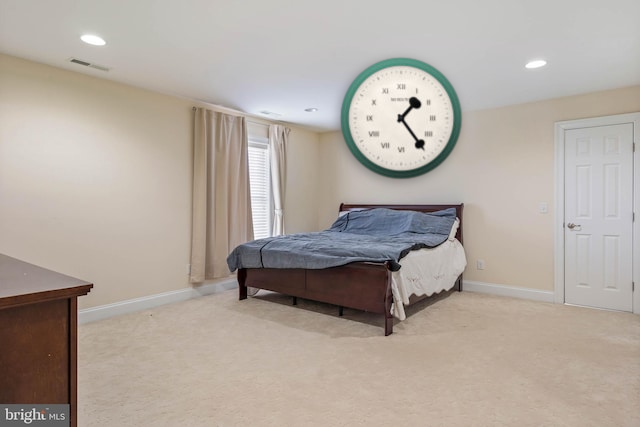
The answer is 1h24
